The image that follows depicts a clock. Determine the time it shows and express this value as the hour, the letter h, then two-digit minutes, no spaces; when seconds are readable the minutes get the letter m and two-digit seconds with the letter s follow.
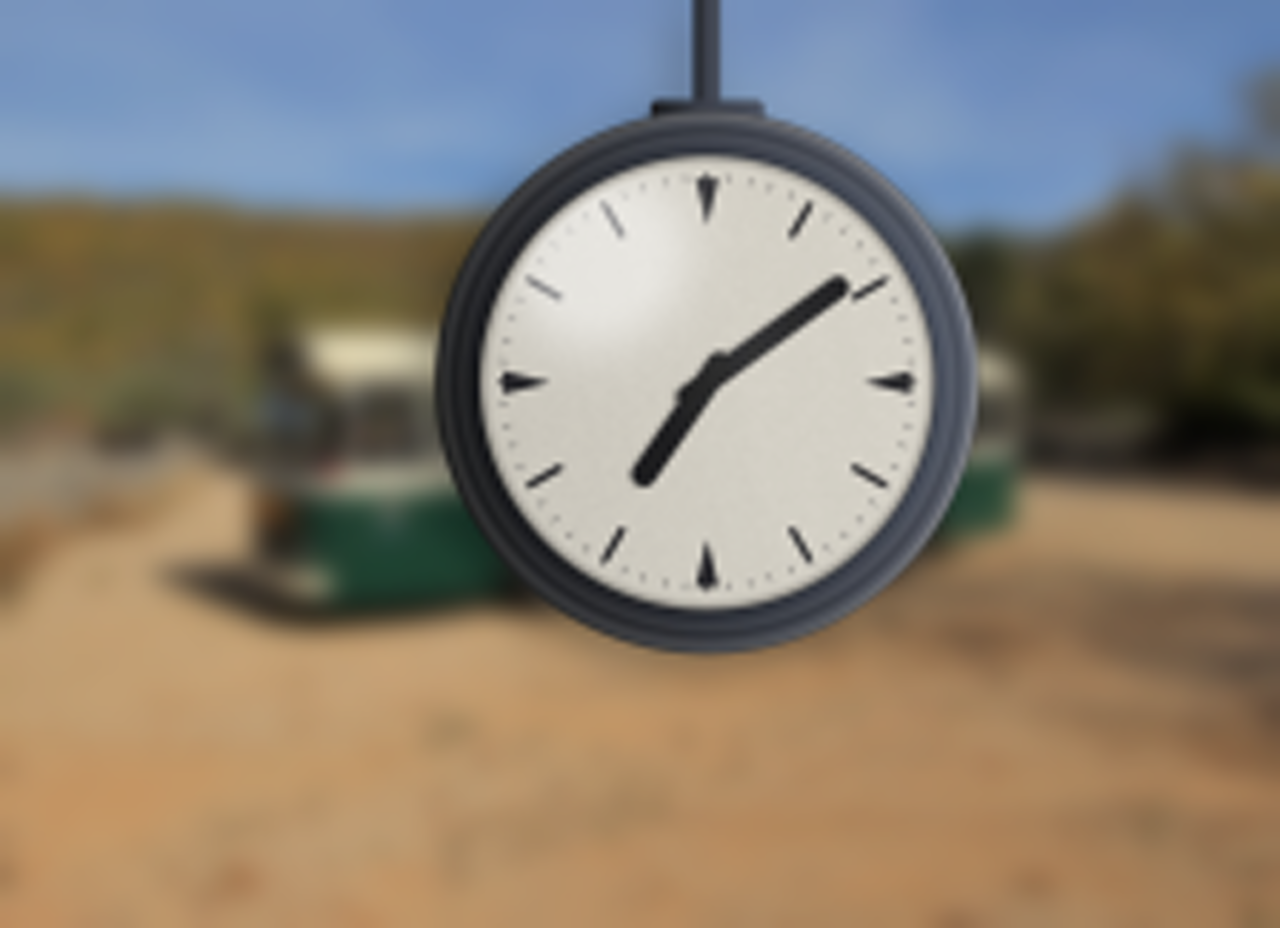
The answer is 7h09
